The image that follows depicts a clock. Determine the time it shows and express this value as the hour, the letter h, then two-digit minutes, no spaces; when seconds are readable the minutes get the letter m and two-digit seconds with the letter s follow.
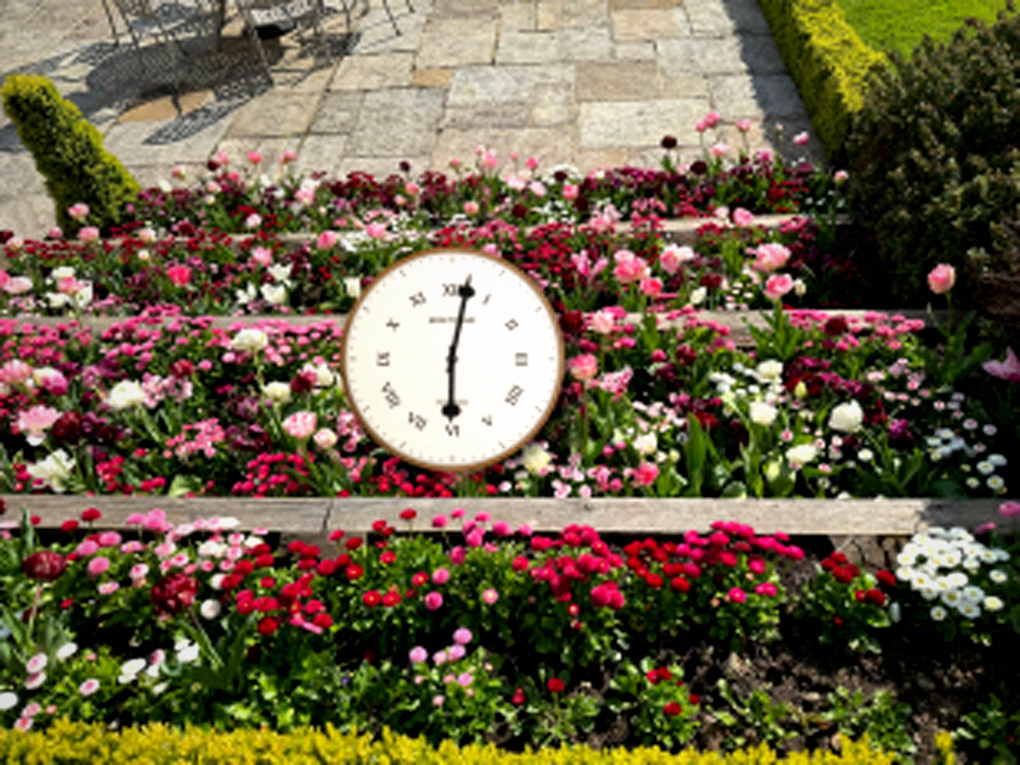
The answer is 6h02
